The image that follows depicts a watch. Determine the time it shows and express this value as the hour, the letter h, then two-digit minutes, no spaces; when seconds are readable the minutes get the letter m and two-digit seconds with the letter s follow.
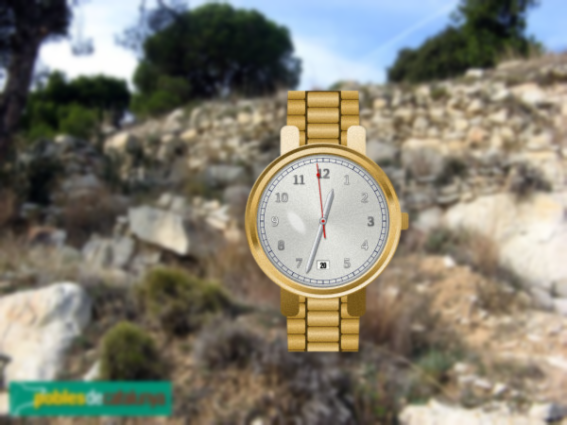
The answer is 12h32m59s
